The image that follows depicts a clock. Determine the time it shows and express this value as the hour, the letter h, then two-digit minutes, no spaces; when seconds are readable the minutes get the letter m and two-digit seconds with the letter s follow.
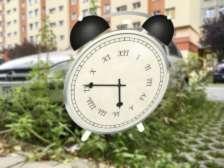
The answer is 5h46
